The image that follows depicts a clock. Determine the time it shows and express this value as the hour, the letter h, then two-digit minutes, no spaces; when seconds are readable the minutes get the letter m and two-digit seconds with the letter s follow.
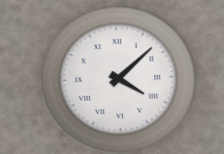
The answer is 4h08
